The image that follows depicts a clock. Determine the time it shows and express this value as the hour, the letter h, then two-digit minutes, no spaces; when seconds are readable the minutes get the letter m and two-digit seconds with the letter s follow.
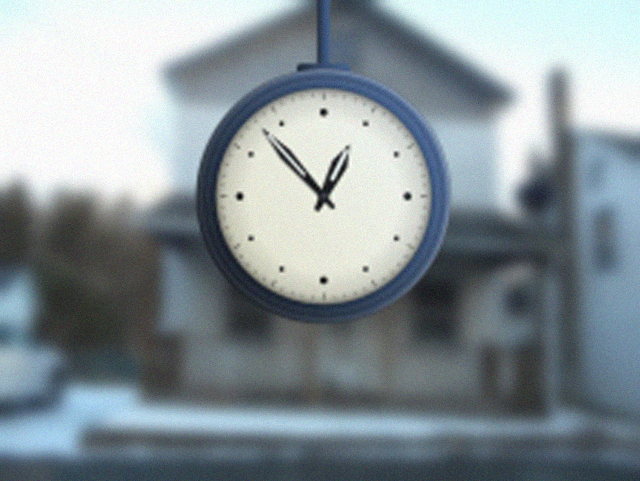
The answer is 12h53
